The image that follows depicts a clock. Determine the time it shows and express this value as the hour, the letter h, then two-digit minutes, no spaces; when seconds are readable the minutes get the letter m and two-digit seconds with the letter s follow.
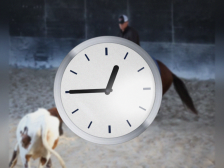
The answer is 12h45
